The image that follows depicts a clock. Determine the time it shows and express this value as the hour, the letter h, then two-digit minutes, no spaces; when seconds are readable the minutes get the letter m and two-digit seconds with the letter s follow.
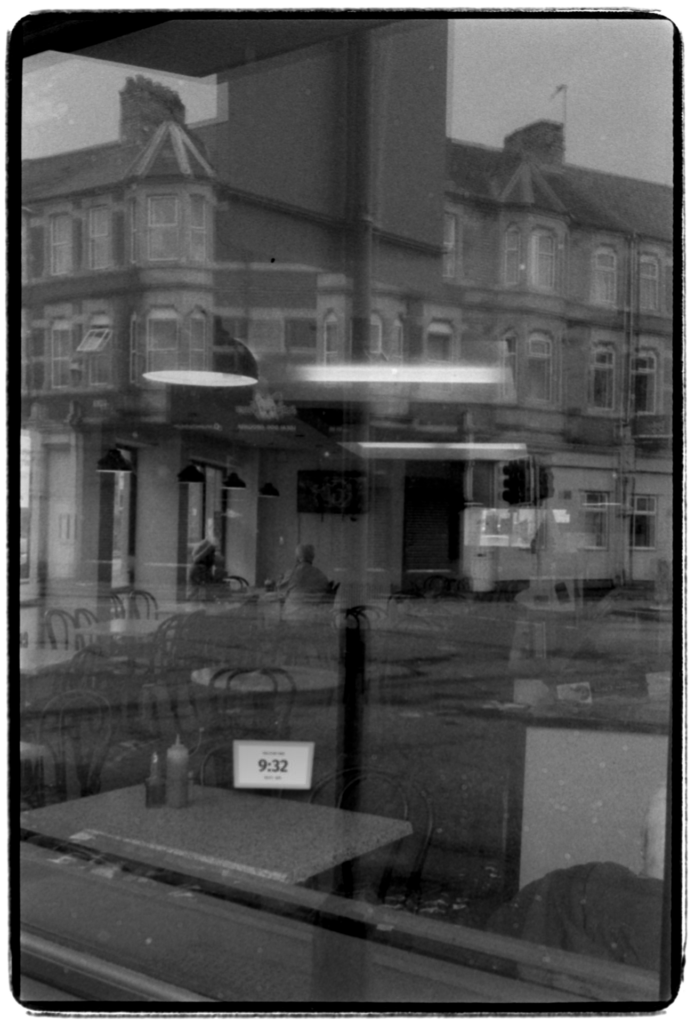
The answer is 9h32
